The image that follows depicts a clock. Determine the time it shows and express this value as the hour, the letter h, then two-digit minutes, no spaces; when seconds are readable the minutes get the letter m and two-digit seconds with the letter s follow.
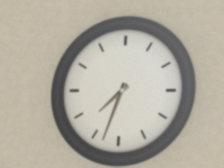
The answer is 7h33
